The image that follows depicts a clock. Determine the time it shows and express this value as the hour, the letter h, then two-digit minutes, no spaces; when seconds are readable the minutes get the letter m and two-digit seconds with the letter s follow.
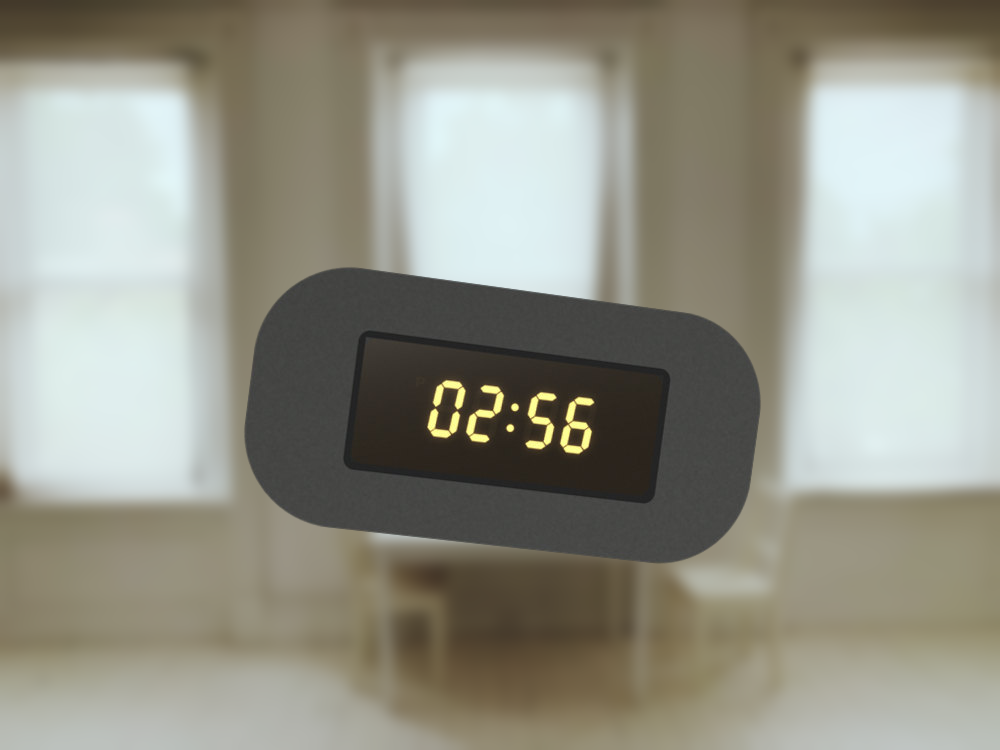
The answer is 2h56
